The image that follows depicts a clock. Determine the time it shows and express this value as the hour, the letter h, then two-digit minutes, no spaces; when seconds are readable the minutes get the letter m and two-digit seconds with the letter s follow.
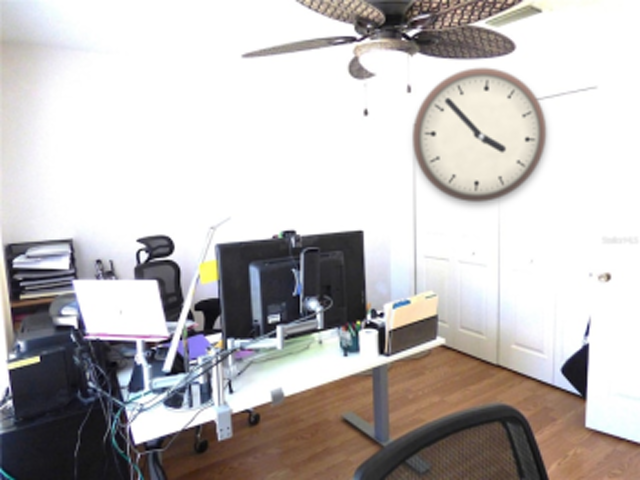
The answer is 3h52
